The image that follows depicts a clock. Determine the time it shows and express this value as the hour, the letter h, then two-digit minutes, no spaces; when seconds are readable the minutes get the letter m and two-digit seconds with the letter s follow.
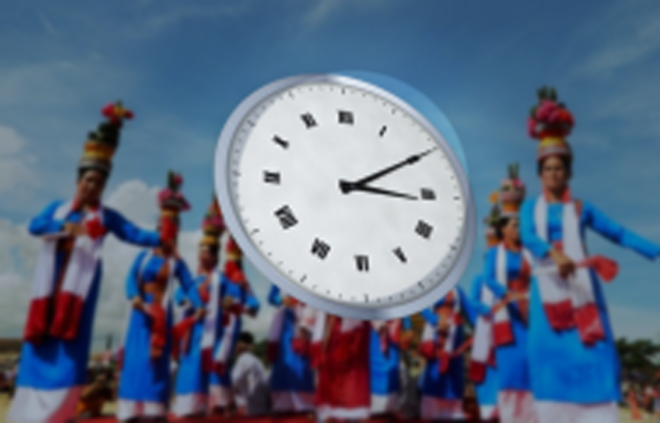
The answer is 3h10
